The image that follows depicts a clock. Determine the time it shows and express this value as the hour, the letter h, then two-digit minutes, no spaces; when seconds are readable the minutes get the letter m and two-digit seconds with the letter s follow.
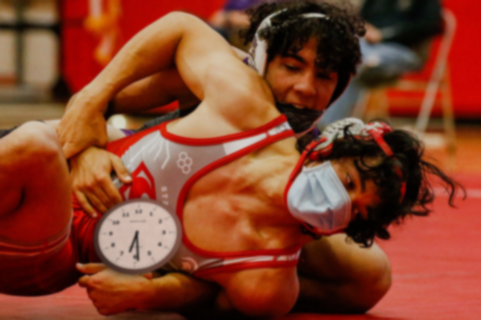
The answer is 6h29
